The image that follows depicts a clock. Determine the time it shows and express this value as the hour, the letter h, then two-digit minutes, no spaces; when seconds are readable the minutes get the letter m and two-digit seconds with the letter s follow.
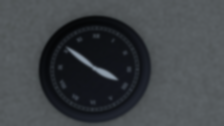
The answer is 3h51
